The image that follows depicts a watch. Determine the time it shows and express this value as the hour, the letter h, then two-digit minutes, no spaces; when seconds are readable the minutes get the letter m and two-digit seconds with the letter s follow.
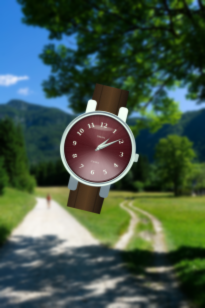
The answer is 1h09
